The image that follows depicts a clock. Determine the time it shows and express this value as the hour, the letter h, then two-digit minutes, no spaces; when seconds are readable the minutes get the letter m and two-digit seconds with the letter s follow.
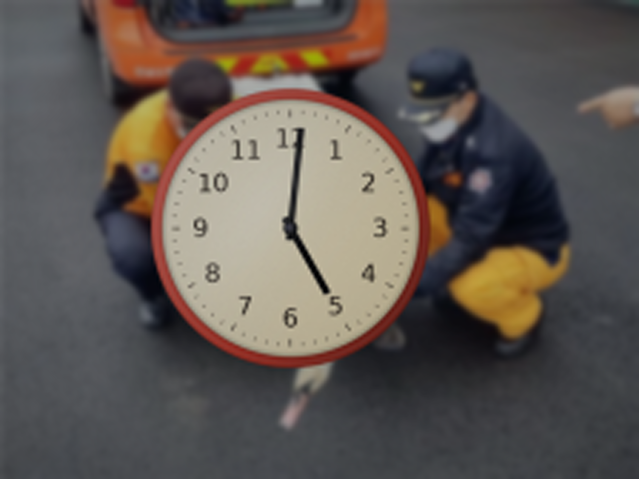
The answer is 5h01
